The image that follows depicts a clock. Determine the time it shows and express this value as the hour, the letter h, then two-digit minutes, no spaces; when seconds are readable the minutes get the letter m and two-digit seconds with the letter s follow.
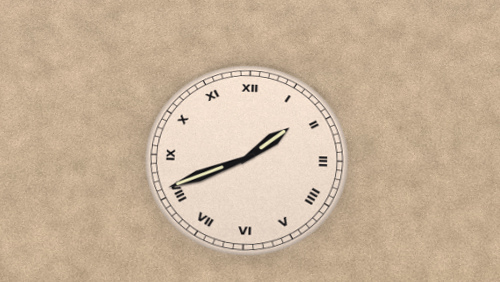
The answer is 1h41
